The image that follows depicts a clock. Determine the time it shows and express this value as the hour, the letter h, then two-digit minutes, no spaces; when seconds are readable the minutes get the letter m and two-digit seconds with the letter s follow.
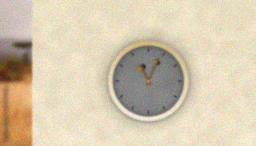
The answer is 11h04
